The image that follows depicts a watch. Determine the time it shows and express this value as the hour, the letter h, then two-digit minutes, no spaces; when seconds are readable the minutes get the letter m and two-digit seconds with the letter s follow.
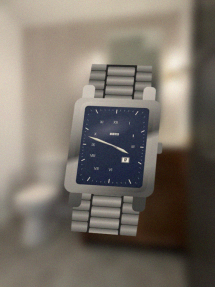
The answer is 3h48
